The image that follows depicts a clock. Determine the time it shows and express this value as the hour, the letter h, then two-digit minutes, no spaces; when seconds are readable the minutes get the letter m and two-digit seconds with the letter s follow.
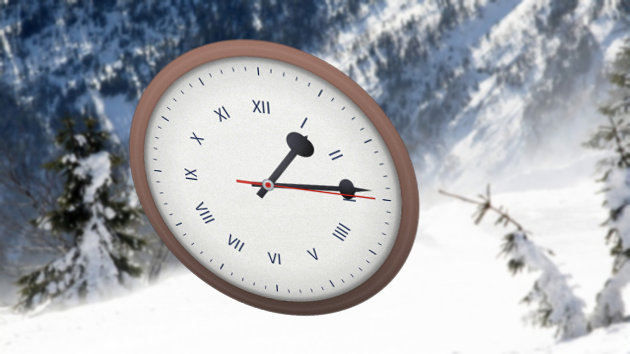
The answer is 1h14m15s
